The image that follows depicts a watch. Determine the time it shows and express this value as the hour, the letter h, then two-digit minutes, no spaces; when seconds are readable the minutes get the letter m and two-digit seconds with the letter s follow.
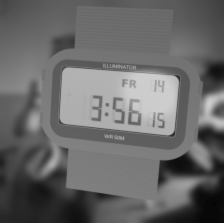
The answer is 3h56m15s
